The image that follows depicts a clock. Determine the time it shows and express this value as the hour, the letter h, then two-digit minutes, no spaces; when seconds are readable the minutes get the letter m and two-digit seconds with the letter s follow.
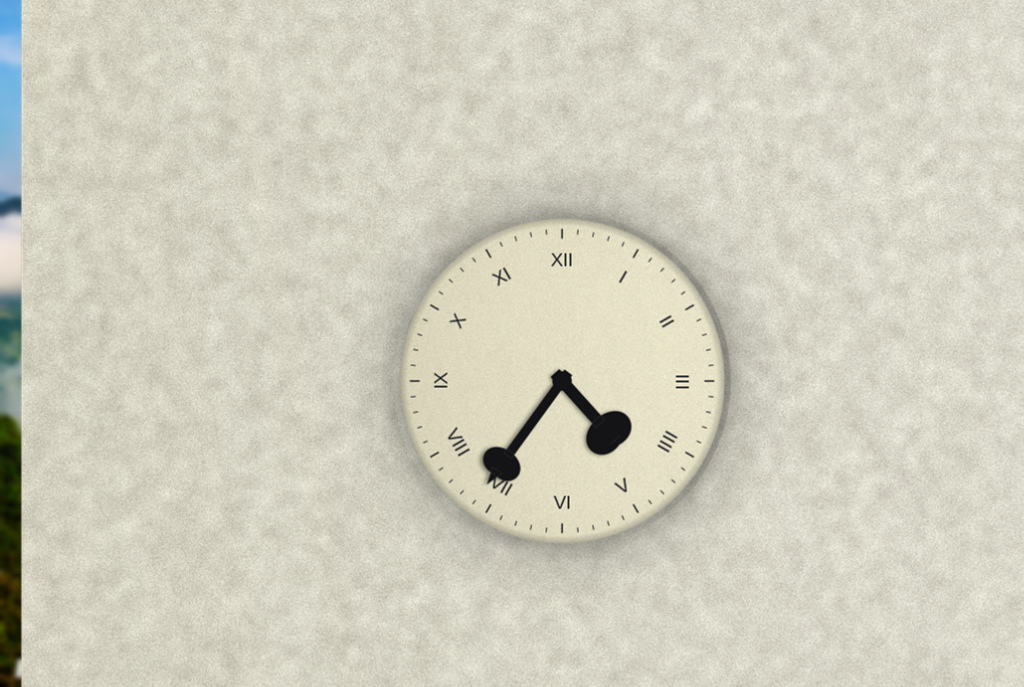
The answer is 4h36
